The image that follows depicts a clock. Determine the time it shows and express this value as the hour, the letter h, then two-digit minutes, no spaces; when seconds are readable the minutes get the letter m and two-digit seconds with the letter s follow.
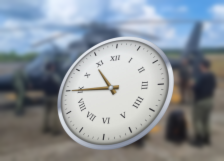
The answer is 10h45
